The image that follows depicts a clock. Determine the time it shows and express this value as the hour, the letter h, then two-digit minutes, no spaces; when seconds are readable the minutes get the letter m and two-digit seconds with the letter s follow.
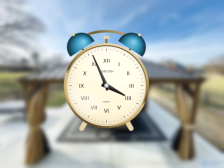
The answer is 3h56
